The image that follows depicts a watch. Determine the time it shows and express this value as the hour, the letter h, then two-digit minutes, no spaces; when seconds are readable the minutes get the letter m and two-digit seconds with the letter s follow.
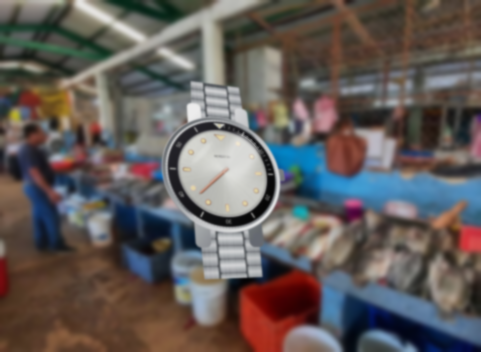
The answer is 7h38
